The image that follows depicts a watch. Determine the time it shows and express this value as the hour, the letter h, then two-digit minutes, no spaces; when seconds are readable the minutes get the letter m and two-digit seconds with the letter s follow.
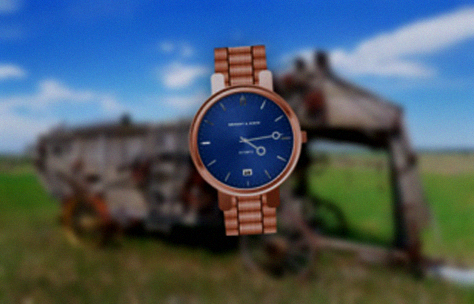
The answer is 4h14
